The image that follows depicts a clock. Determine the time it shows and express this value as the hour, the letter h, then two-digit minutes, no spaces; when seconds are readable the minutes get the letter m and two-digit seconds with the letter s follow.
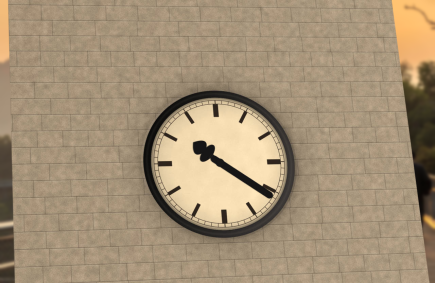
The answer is 10h21
